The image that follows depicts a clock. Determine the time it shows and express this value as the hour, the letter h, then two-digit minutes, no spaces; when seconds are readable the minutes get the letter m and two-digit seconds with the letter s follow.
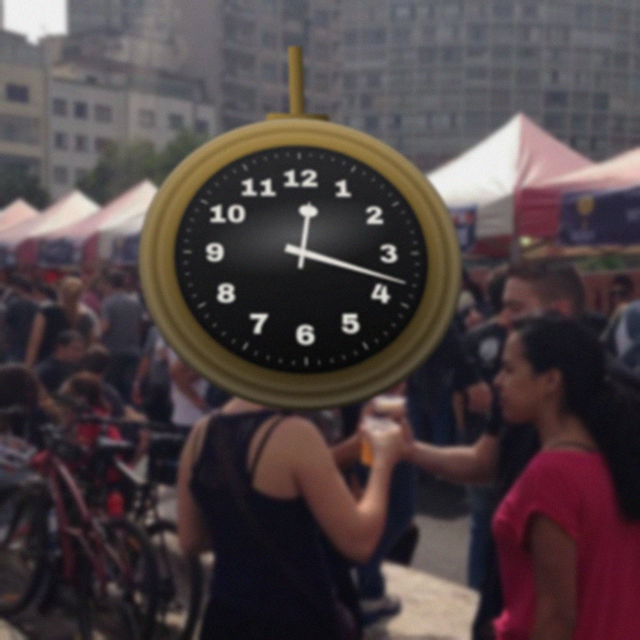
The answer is 12h18
